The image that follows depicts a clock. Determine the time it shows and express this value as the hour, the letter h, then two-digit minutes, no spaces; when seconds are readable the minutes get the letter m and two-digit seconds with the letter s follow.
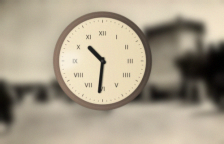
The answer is 10h31
